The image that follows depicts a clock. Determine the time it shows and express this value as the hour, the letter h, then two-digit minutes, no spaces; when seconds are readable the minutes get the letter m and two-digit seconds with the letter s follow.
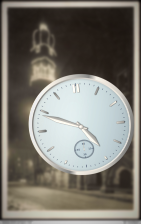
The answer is 4h49
